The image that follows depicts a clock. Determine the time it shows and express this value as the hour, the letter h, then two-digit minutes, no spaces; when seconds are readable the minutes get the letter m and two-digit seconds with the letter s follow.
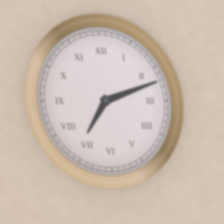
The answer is 7h12
